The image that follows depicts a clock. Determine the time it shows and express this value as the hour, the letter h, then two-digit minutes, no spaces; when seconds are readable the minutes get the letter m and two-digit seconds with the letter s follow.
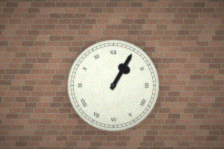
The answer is 1h05
